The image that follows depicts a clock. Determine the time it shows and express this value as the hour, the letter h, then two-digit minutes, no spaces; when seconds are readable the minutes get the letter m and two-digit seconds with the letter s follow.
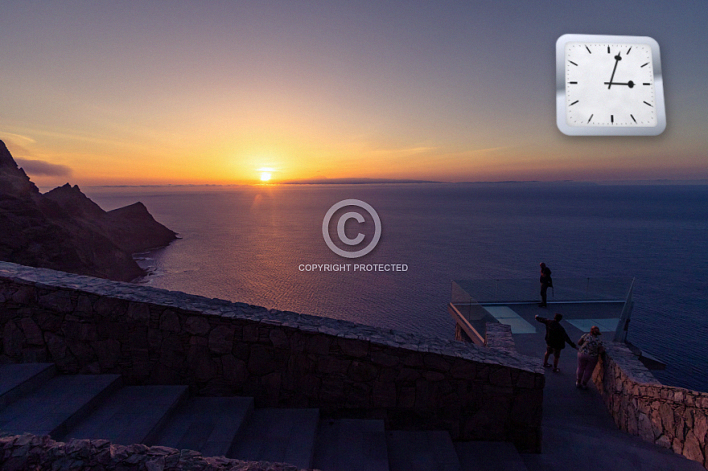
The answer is 3h03
